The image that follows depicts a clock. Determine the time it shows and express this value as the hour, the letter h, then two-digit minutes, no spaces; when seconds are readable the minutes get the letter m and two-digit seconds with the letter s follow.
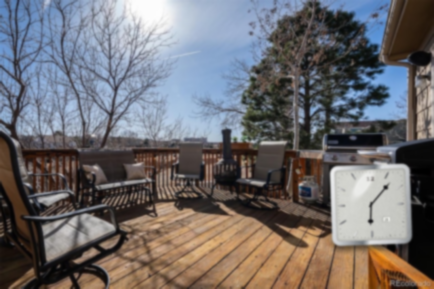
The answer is 6h07
